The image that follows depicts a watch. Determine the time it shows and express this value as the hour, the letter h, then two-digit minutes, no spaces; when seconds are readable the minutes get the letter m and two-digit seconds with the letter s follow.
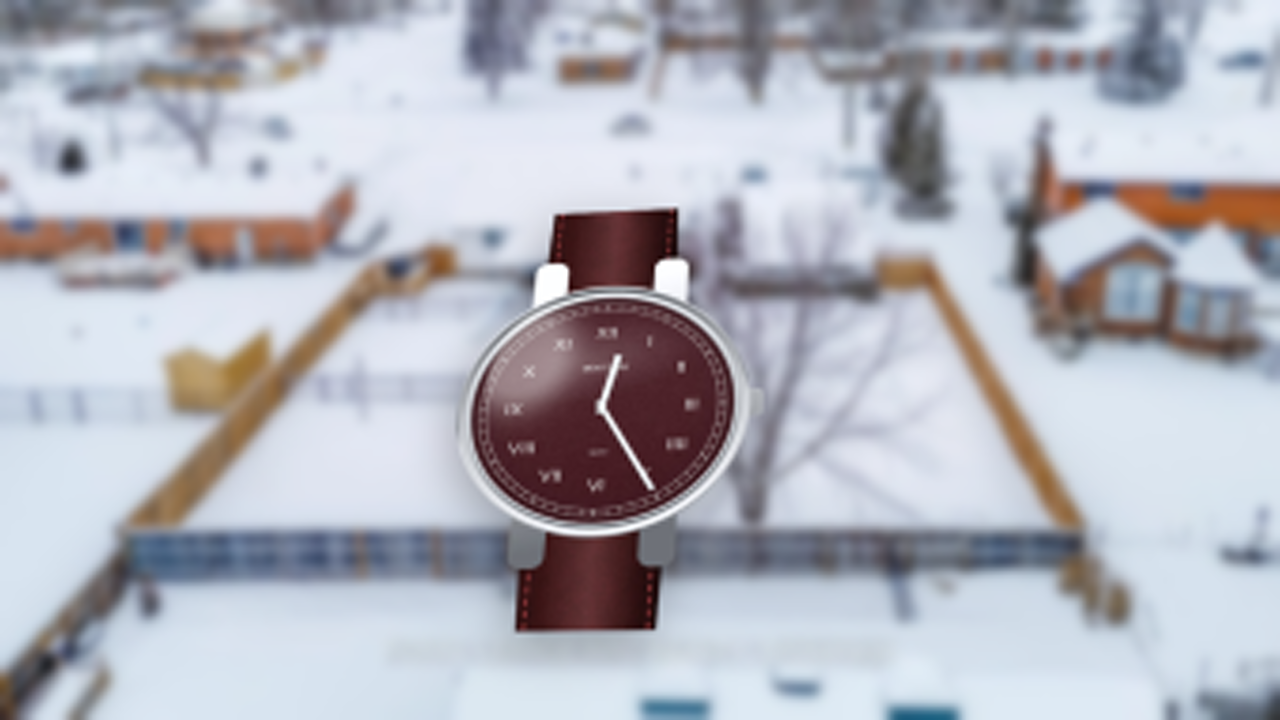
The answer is 12h25
